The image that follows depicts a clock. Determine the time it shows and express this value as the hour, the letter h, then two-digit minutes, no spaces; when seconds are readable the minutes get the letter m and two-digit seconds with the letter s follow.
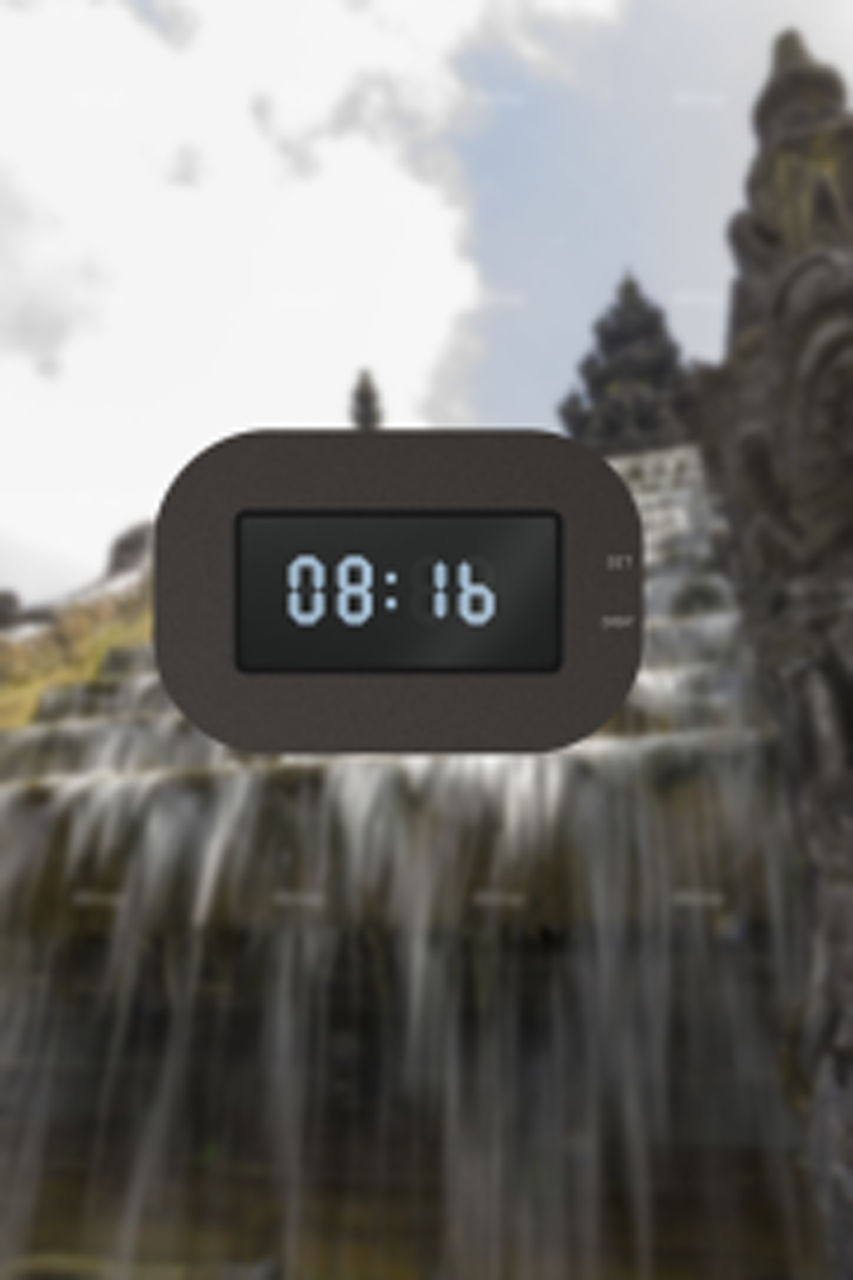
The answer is 8h16
